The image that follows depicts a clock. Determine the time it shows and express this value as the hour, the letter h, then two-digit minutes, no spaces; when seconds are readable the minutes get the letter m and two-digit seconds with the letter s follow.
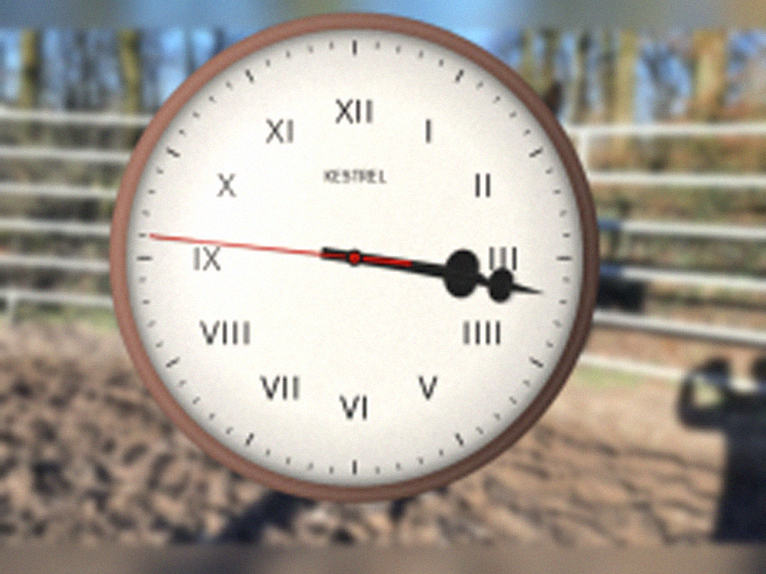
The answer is 3h16m46s
